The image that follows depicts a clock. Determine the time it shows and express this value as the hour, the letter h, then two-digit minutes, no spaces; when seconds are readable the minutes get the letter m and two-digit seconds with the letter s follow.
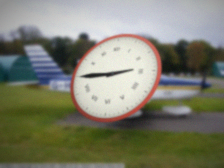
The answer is 2h45
